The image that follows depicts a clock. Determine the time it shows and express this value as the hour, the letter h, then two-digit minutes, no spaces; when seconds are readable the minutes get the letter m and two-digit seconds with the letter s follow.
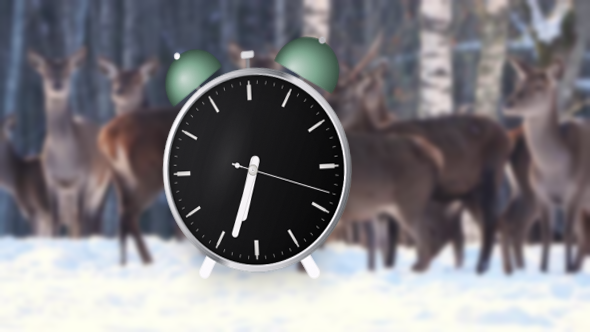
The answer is 6h33m18s
